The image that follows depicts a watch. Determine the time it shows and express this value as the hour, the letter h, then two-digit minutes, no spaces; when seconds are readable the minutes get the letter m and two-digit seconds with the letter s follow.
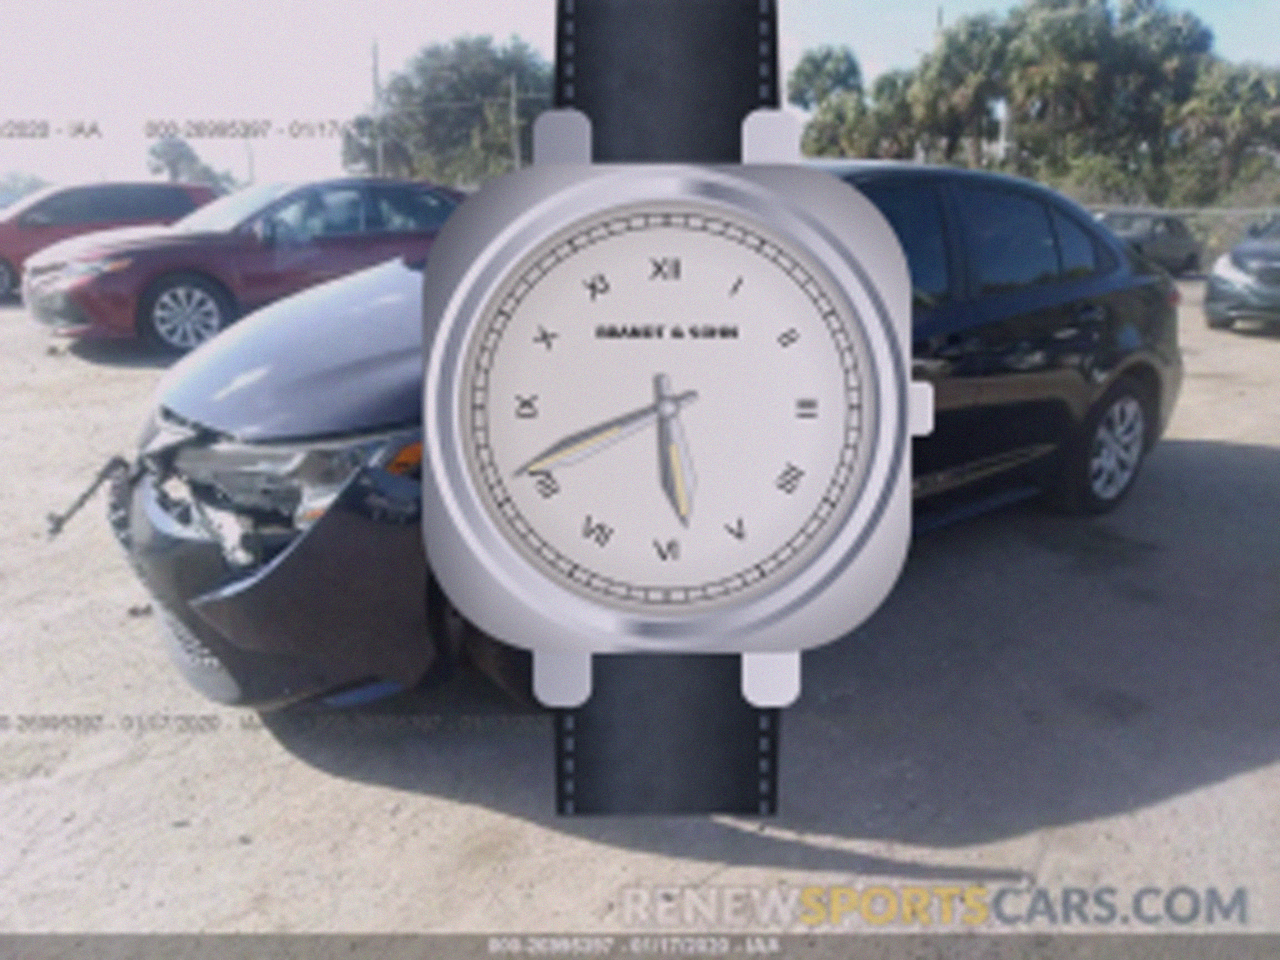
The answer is 5h41
